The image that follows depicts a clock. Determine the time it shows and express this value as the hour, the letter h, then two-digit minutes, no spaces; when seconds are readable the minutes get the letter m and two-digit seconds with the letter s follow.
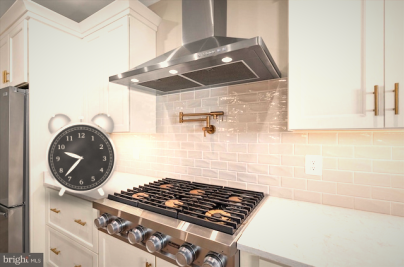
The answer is 9h37
